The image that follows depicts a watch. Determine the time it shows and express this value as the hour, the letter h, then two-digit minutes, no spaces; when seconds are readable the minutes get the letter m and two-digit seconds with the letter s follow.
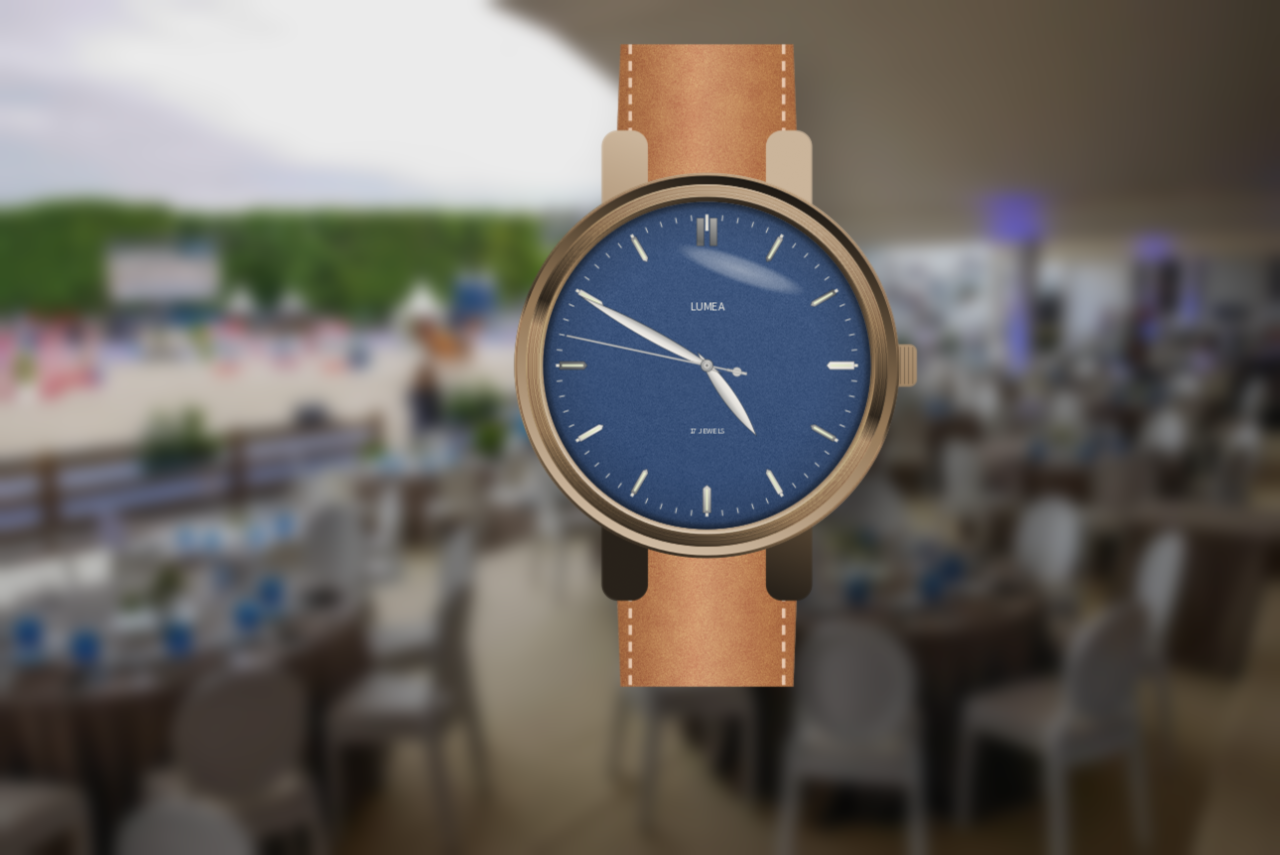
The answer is 4h49m47s
